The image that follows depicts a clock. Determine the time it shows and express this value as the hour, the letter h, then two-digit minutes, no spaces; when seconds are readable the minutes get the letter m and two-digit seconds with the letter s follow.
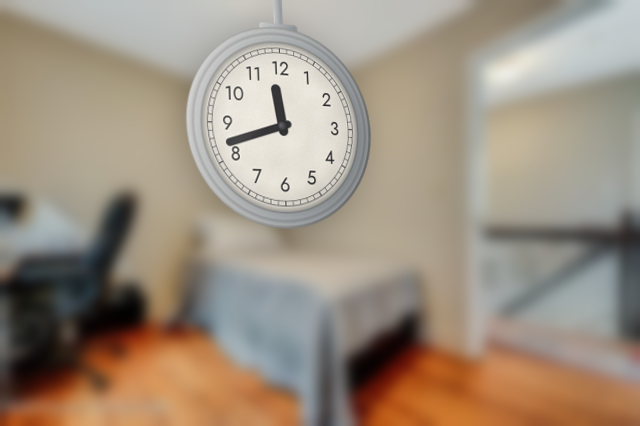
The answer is 11h42
